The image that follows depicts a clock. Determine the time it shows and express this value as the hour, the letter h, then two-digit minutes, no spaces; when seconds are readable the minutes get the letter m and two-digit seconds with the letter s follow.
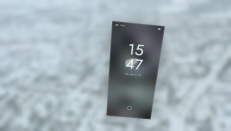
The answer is 15h47
